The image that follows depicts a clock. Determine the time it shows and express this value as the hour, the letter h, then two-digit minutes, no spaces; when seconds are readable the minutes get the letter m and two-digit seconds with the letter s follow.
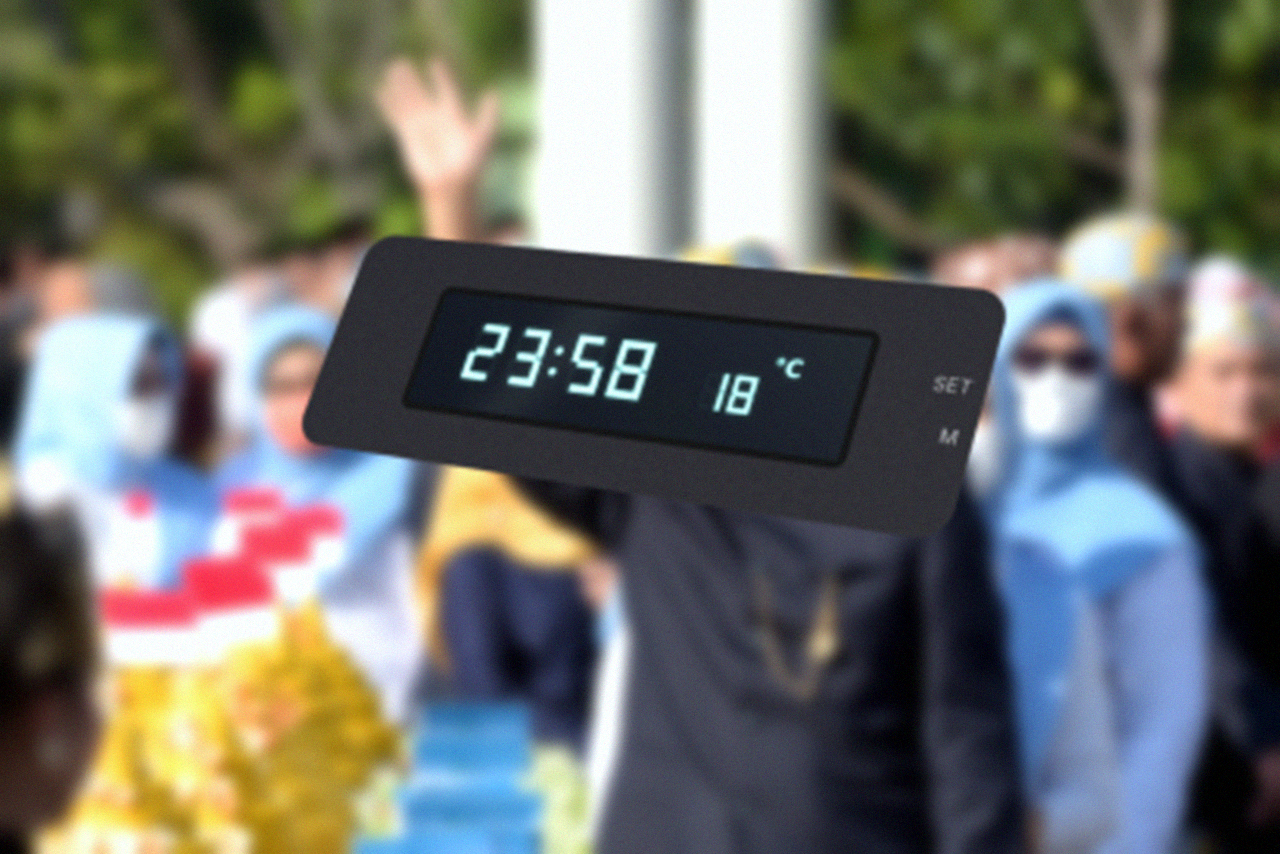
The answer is 23h58
